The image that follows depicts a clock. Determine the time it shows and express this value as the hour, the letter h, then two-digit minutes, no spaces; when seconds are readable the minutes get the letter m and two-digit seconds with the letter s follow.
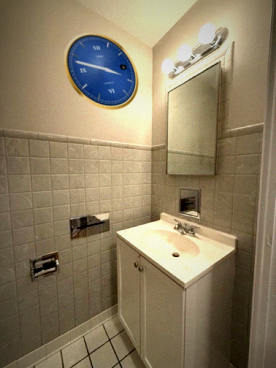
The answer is 3h48
